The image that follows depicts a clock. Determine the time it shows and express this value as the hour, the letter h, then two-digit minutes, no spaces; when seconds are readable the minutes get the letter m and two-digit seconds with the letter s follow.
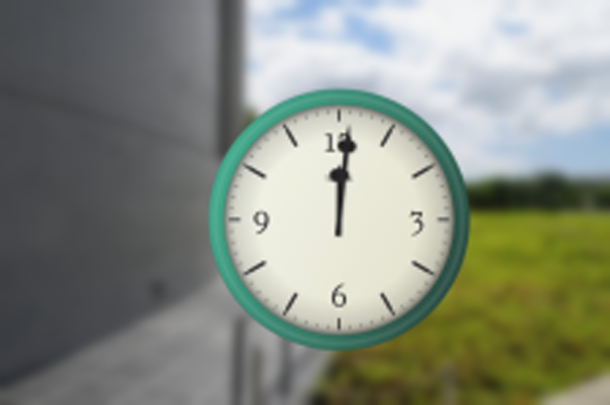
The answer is 12h01
